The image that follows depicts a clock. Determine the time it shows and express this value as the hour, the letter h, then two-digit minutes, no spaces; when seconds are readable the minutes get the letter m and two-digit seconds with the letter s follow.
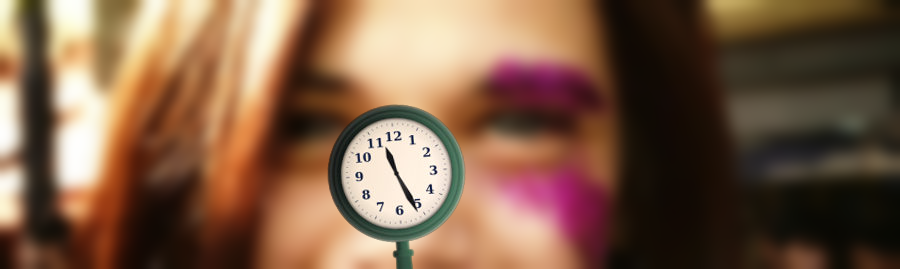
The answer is 11h26
